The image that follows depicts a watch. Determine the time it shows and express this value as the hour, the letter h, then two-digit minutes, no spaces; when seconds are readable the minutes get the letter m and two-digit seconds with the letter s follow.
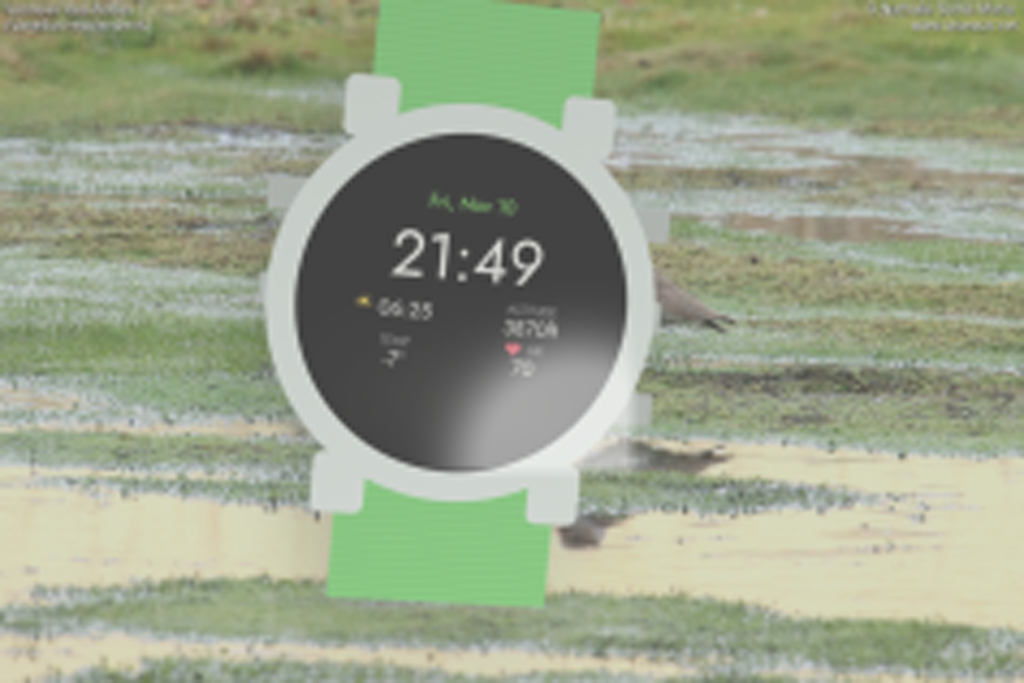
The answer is 21h49
